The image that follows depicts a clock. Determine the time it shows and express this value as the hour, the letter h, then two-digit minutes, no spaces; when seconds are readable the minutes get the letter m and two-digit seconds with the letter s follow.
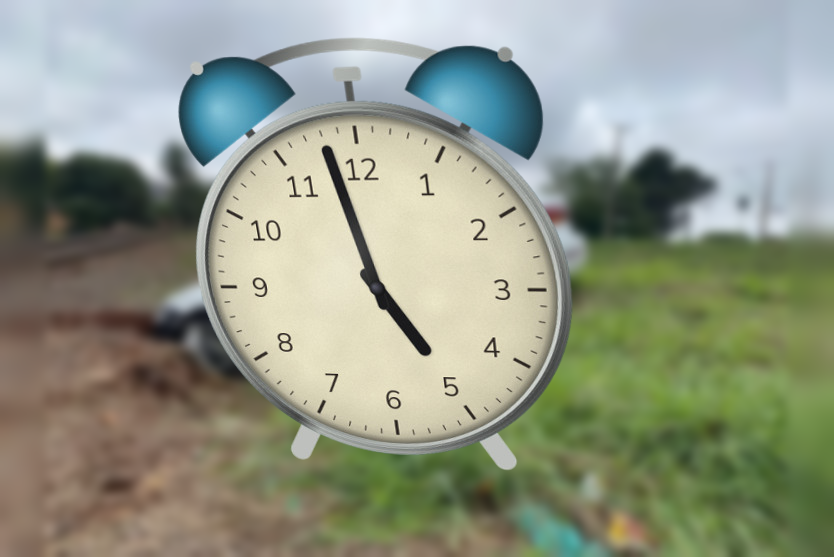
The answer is 4h58
